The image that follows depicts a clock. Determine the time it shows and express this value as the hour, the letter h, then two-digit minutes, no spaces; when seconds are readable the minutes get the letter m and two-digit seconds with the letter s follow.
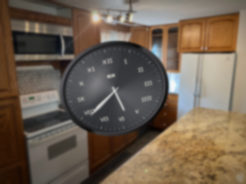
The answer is 5h39
